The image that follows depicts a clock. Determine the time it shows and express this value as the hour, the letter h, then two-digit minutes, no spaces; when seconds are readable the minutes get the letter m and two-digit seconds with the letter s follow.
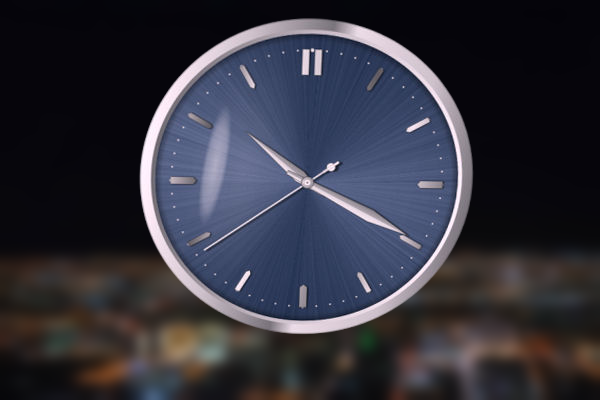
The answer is 10h19m39s
